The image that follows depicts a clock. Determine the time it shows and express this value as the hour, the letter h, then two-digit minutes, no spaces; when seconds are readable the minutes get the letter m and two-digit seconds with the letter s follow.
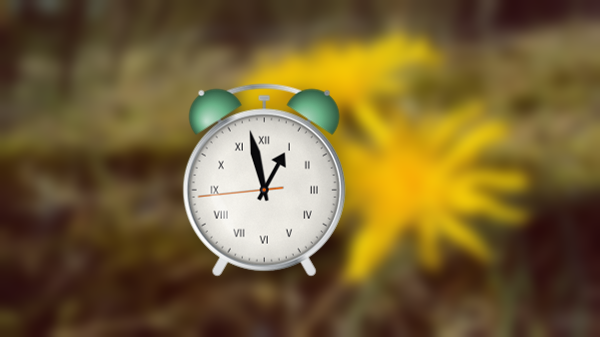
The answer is 12h57m44s
